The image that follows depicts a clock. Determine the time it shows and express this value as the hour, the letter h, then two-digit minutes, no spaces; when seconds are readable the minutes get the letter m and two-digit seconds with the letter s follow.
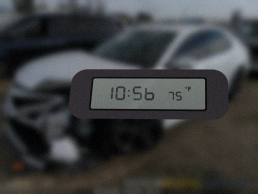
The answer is 10h56
